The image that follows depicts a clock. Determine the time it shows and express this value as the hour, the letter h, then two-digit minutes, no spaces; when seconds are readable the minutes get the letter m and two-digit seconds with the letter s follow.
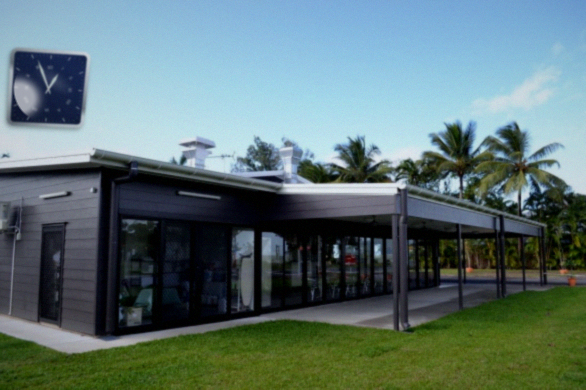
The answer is 12h56
